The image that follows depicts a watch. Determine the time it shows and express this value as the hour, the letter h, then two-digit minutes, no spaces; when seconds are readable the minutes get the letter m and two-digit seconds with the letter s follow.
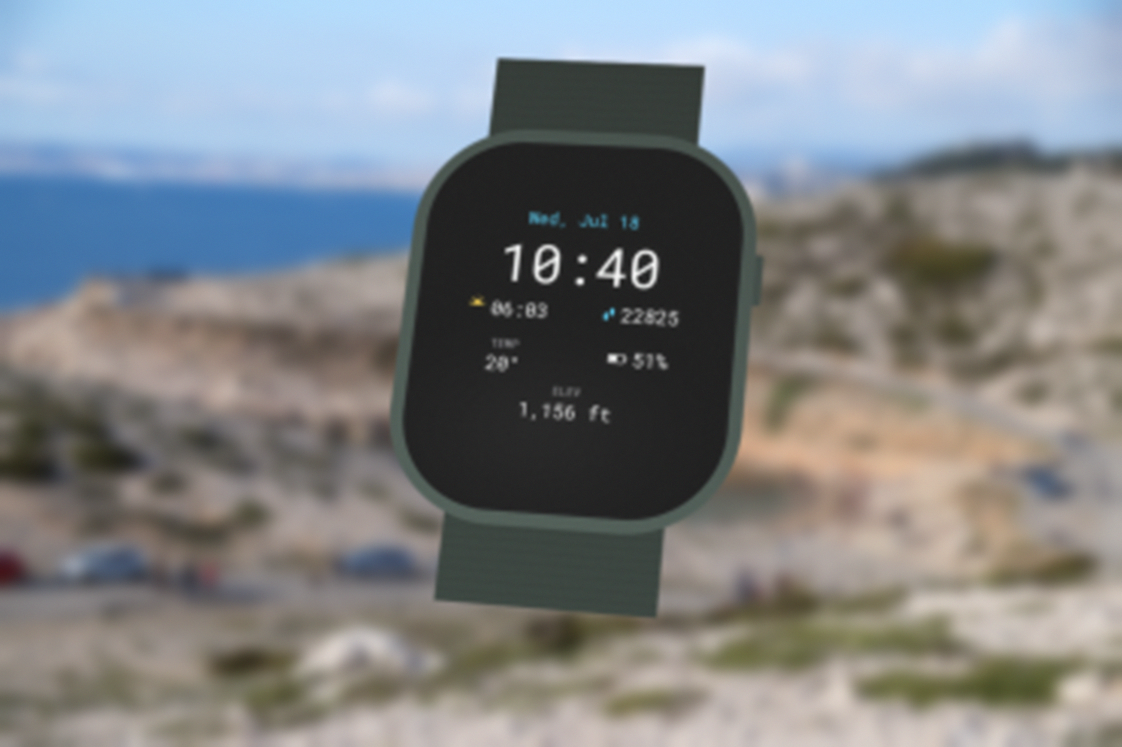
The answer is 10h40
